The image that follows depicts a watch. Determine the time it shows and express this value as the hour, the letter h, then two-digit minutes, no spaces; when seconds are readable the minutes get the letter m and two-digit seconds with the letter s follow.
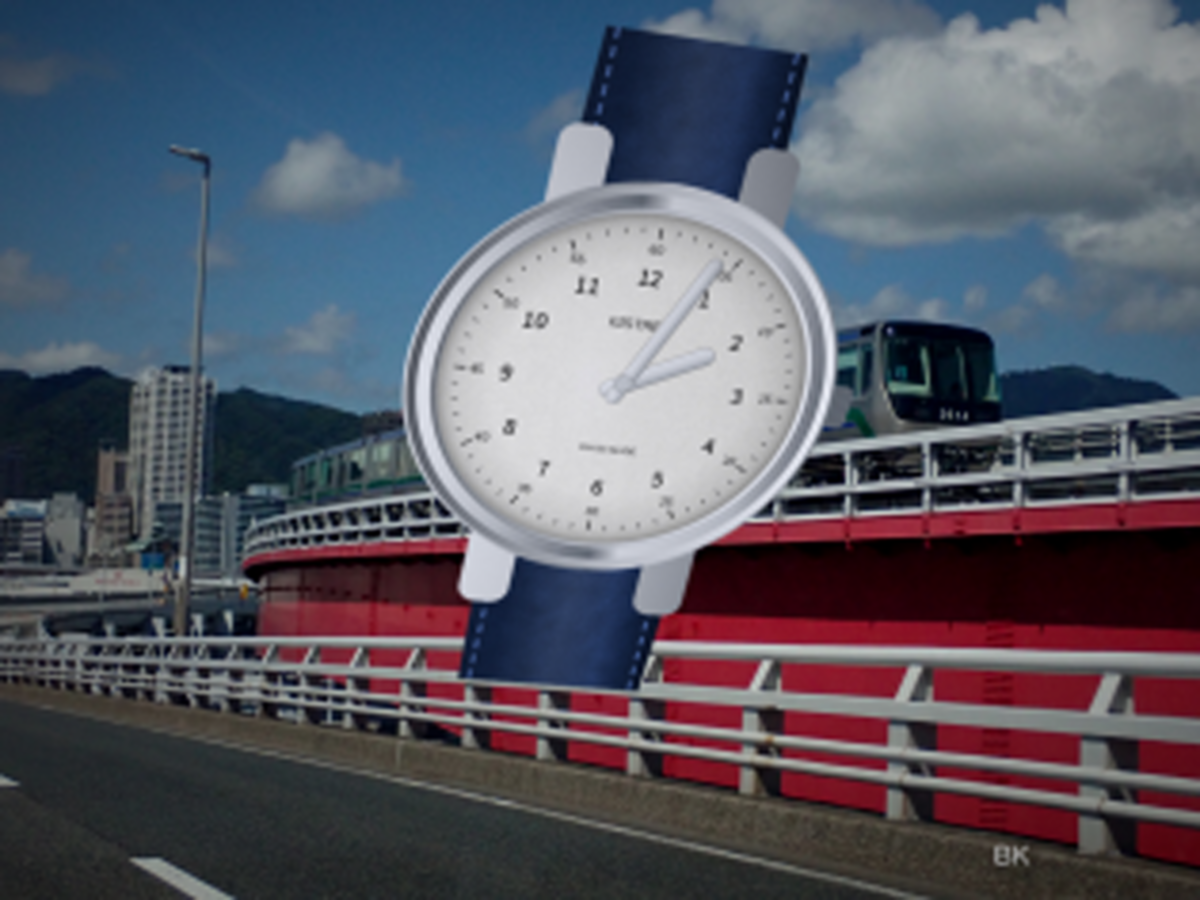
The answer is 2h04
